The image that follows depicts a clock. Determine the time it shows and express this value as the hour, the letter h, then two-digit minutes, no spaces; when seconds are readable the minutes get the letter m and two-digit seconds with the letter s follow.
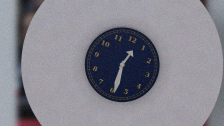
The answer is 12h29
